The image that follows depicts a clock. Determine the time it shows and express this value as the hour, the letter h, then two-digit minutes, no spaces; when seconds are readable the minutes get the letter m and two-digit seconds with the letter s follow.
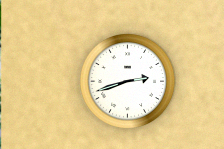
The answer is 2h42
